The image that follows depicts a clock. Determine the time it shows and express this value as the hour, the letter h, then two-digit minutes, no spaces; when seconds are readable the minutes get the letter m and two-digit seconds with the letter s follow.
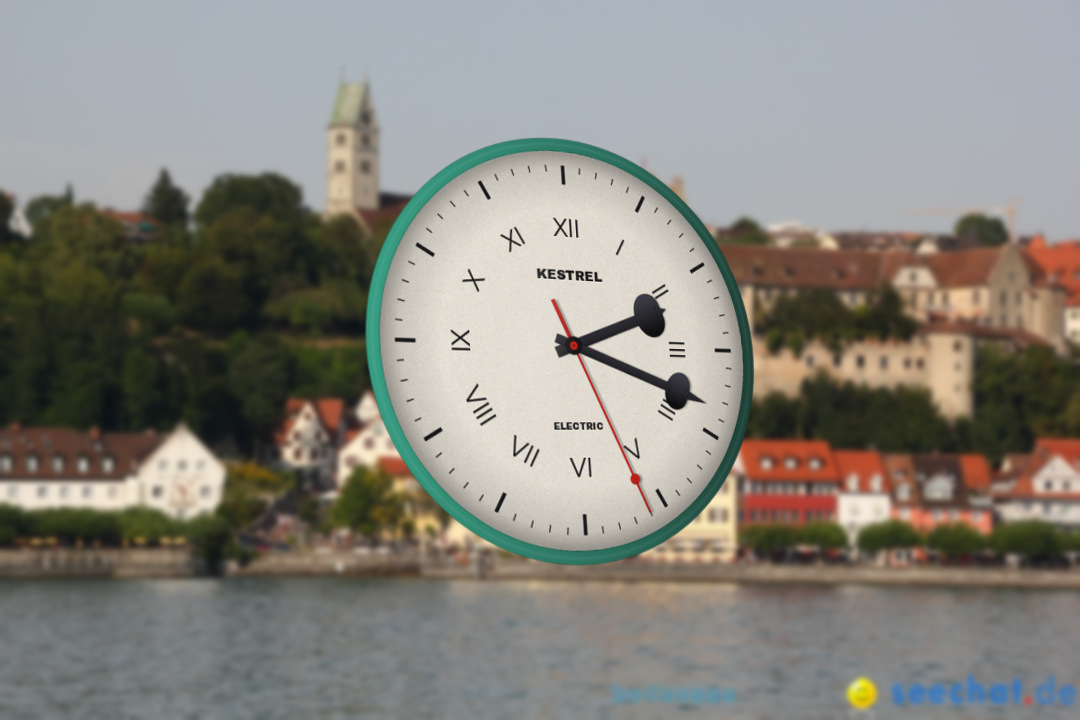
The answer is 2h18m26s
